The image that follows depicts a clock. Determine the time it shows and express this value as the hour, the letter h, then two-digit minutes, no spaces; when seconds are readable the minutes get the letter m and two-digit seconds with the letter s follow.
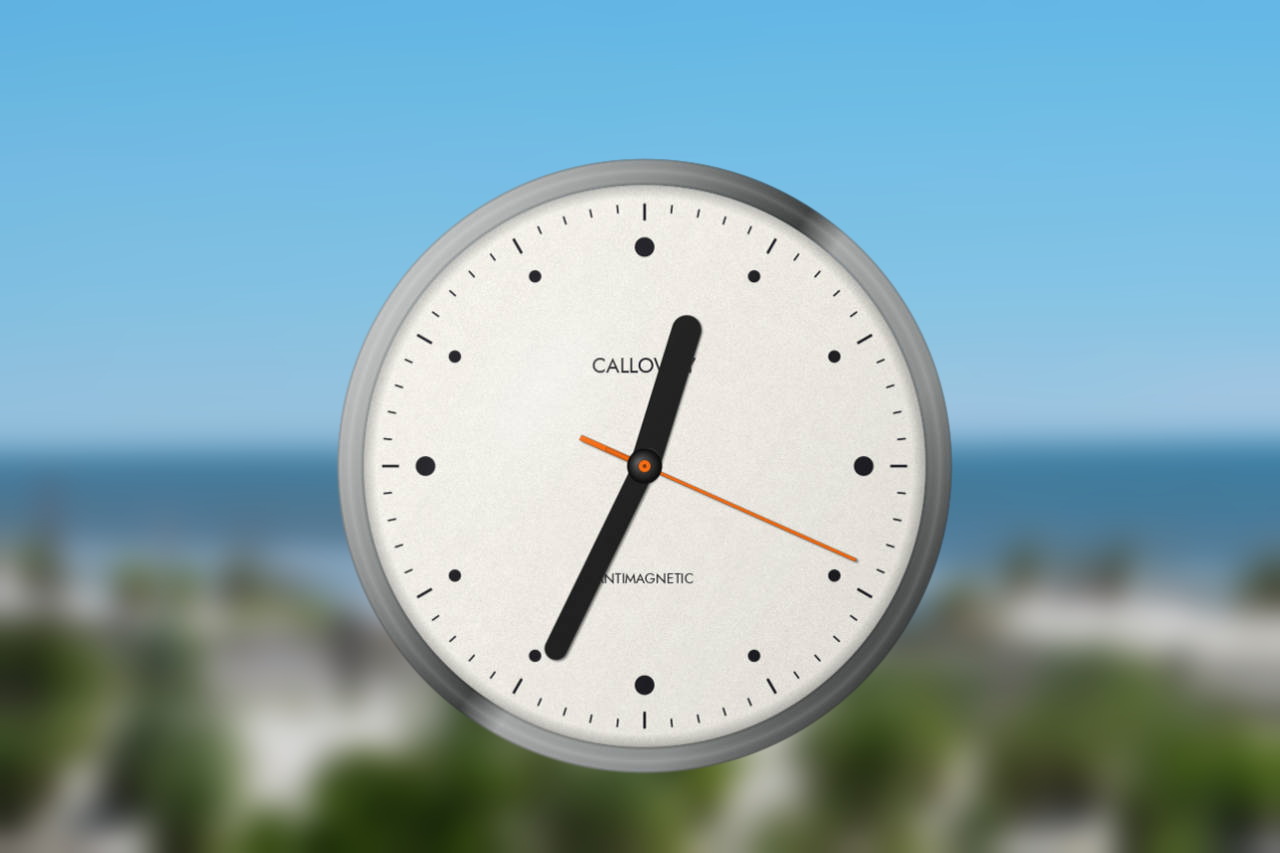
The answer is 12h34m19s
